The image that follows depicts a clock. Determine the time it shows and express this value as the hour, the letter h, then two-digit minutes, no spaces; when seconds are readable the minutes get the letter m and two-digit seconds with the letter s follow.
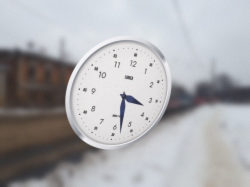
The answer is 3h28
